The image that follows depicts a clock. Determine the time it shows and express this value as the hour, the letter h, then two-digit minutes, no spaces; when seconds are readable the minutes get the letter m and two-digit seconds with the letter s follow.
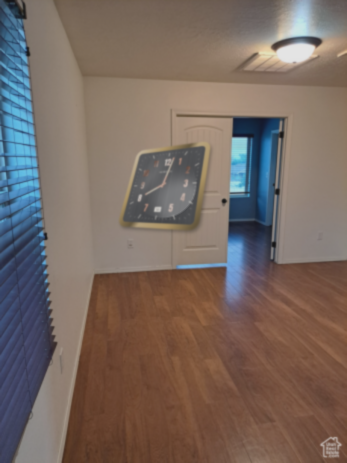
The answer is 8h02
